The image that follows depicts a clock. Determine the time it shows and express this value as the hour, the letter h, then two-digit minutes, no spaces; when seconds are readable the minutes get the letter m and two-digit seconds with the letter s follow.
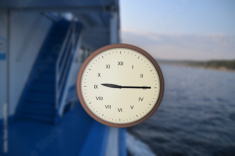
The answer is 9h15
